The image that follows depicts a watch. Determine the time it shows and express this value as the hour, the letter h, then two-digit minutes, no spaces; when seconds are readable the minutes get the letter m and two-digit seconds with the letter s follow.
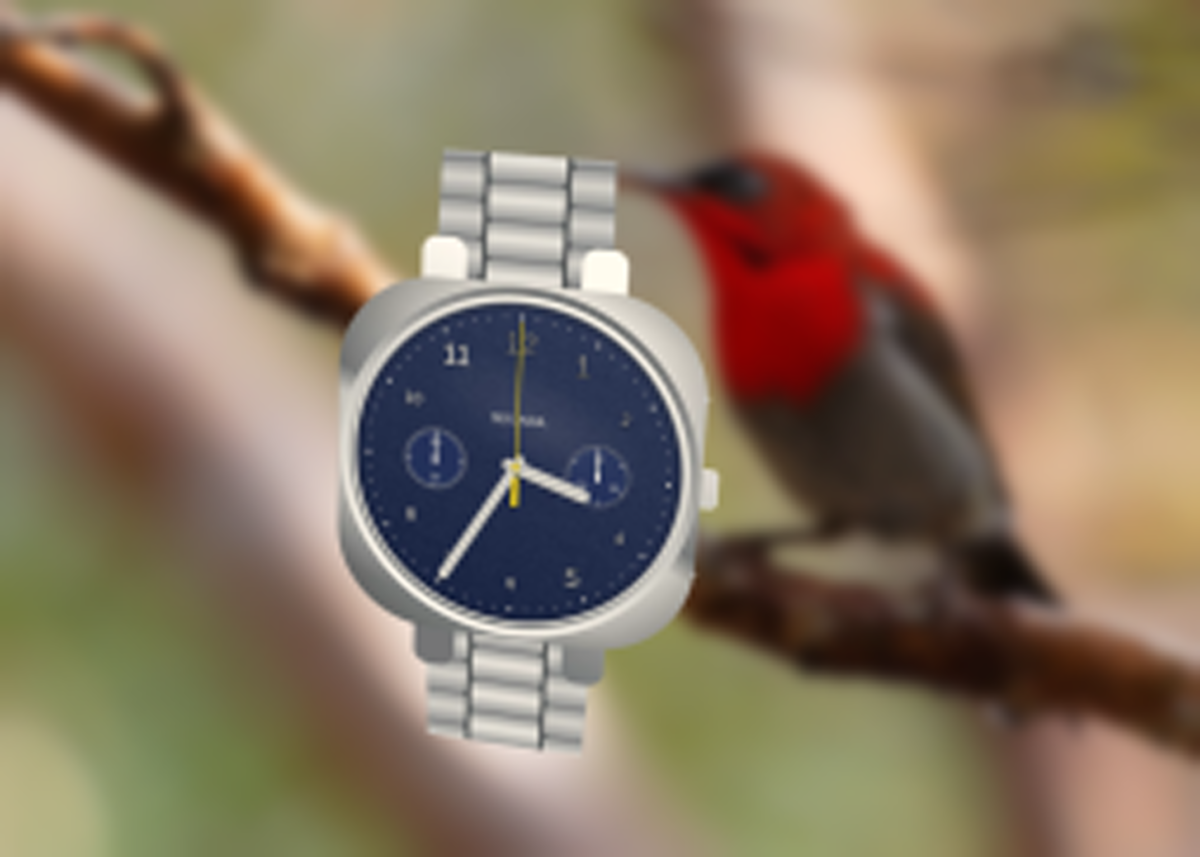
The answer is 3h35
